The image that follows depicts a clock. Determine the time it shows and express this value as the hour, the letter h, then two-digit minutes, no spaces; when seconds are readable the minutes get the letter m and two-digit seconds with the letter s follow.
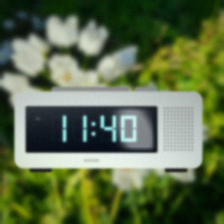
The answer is 11h40
